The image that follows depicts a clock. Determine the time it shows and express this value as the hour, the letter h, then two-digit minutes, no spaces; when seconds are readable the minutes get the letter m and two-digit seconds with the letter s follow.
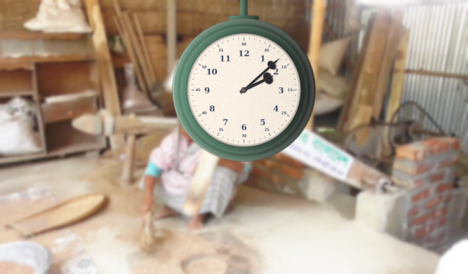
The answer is 2h08
